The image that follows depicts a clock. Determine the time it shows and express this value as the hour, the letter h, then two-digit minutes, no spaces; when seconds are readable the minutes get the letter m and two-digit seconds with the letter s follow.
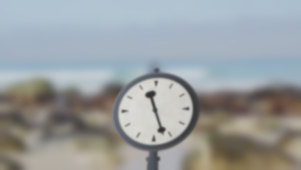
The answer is 11h27
